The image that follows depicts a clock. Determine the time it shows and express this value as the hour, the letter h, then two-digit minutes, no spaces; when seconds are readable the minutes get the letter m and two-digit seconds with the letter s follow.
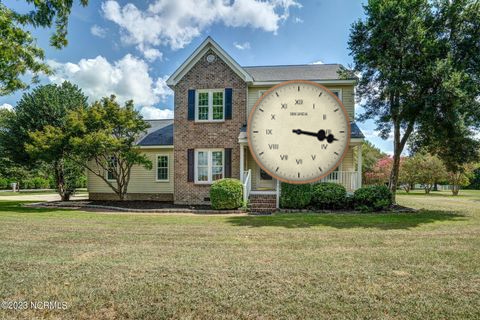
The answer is 3h17
